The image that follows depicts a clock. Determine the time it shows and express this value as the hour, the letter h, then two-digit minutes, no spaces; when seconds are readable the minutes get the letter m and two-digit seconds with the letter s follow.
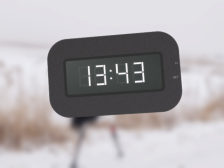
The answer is 13h43
